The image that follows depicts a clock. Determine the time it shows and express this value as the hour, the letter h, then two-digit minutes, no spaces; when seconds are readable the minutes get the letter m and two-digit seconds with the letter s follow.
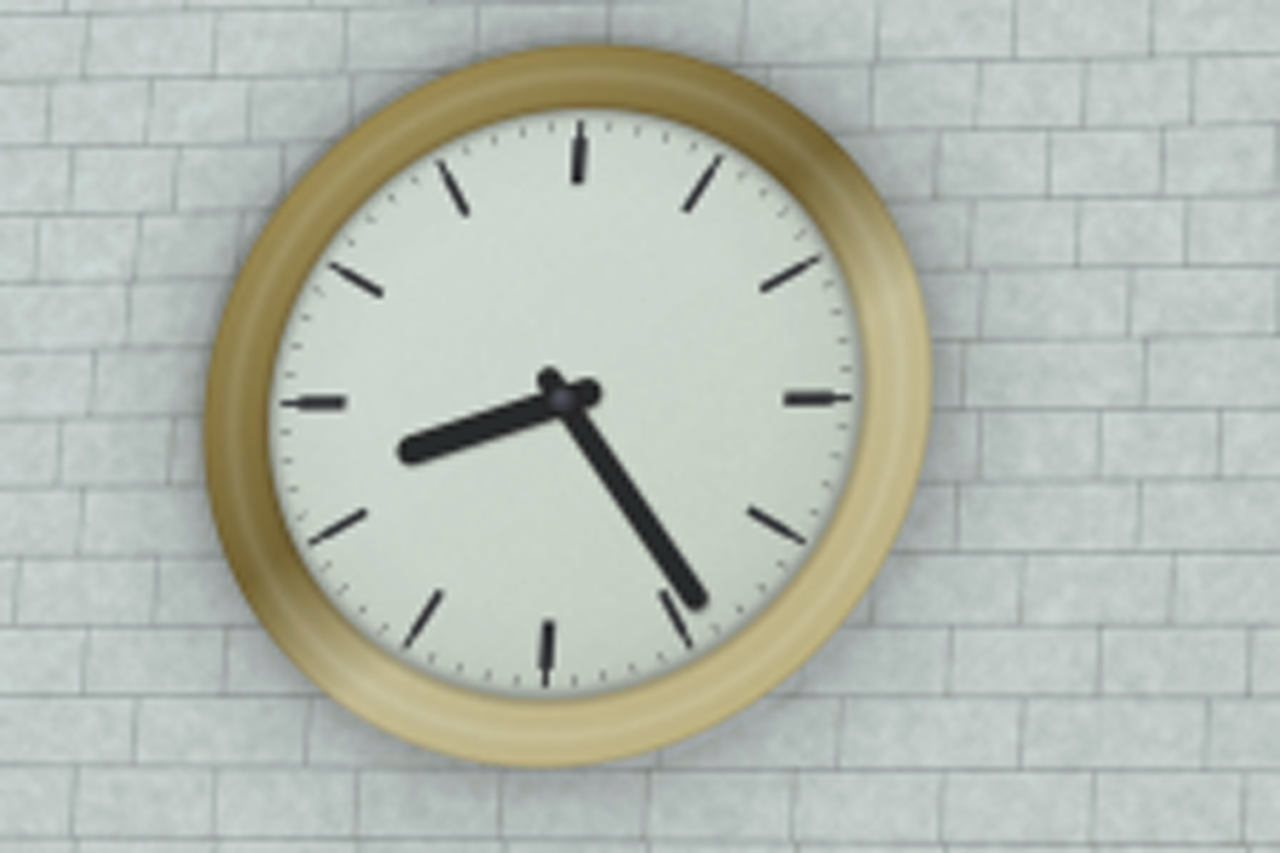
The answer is 8h24
